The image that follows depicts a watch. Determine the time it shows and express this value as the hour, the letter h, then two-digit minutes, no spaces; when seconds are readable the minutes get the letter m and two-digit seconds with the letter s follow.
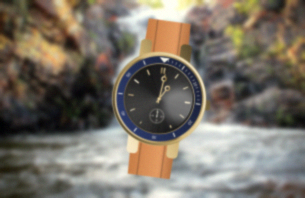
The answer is 1h01
